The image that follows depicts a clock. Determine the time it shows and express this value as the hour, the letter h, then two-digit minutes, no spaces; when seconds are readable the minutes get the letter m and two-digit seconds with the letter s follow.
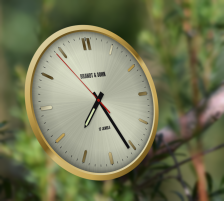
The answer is 7h25m54s
